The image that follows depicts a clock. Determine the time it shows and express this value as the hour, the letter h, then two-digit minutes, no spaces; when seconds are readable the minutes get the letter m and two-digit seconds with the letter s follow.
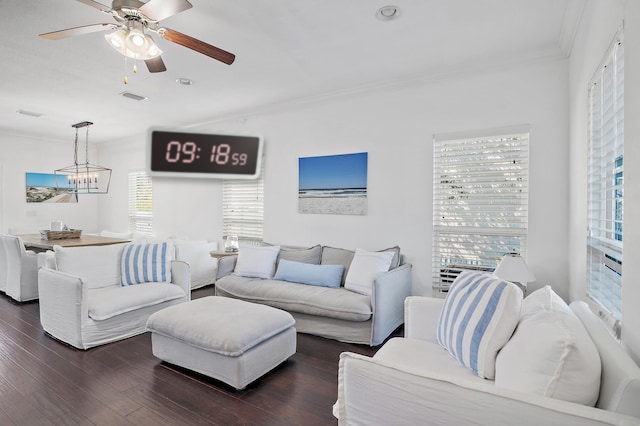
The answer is 9h18m59s
